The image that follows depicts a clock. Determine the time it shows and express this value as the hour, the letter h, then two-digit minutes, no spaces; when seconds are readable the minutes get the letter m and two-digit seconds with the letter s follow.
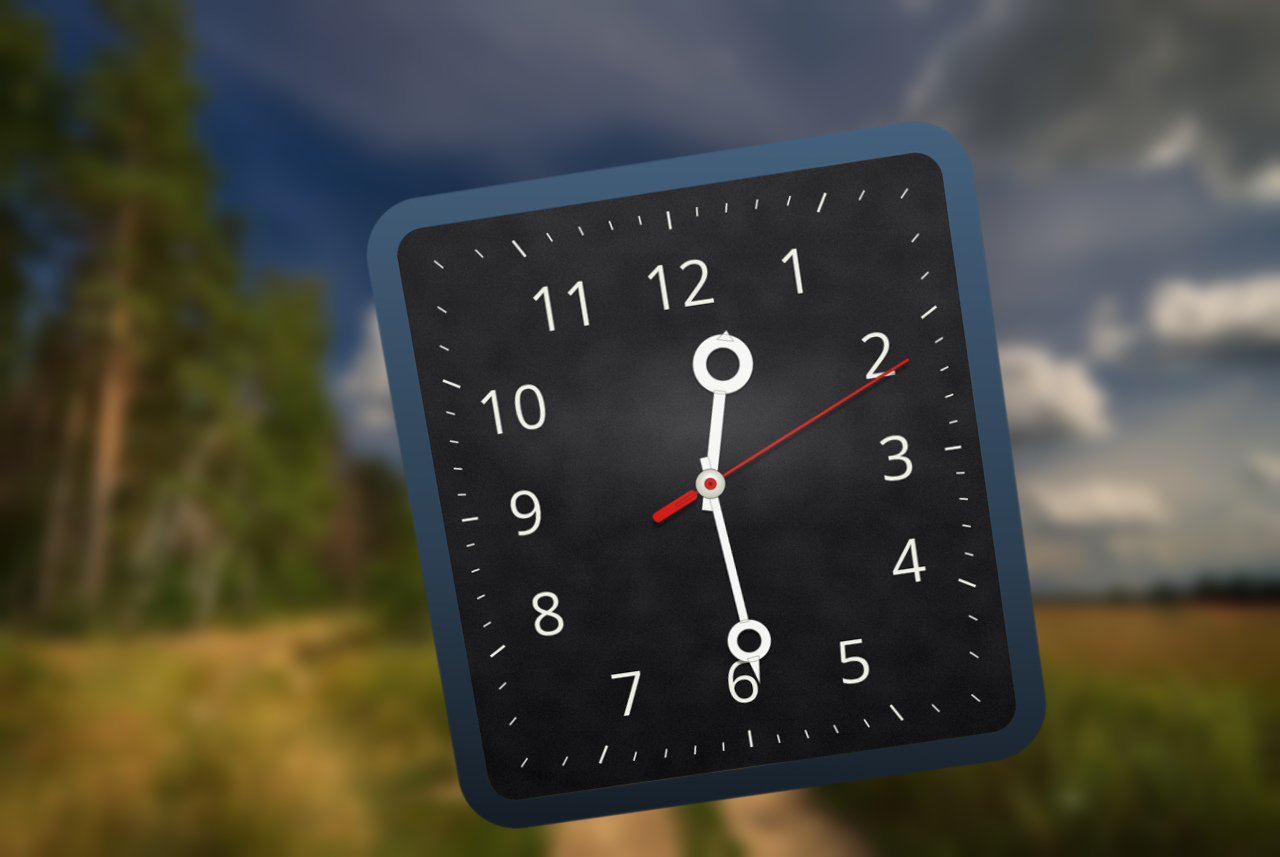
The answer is 12h29m11s
